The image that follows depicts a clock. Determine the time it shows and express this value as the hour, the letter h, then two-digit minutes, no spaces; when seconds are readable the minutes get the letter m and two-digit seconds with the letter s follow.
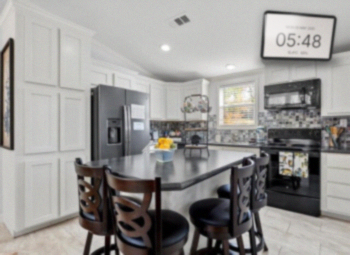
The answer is 5h48
